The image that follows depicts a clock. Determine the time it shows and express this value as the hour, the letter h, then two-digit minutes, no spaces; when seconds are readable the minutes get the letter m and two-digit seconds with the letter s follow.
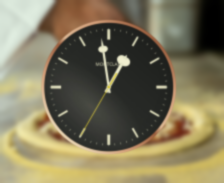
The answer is 12h58m35s
